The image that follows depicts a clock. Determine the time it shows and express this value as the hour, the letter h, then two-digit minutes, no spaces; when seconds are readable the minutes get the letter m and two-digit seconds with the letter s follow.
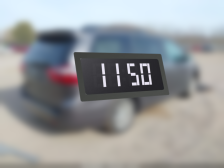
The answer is 11h50
